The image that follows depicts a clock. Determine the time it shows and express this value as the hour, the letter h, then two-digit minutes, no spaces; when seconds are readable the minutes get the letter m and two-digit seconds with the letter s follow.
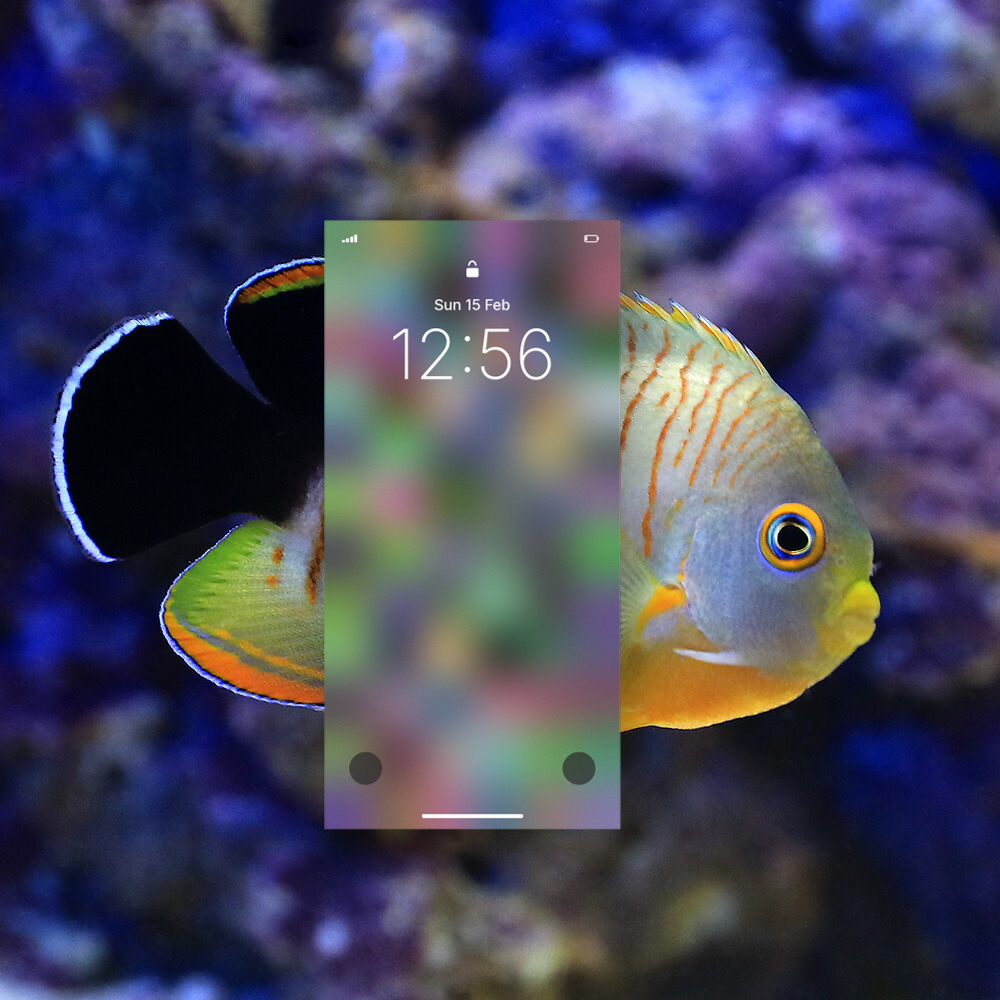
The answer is 12h56
